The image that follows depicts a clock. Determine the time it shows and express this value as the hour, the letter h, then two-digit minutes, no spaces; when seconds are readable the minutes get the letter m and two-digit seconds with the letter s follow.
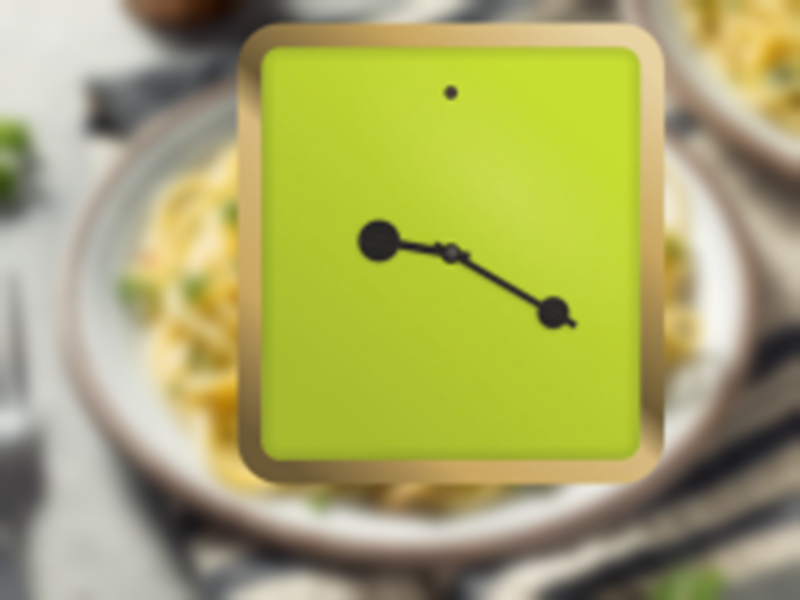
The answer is 9h20
